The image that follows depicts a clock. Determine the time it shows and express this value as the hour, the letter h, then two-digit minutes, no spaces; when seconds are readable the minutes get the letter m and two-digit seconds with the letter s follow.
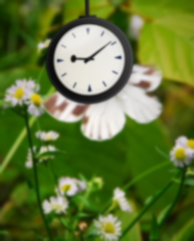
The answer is 9h09
